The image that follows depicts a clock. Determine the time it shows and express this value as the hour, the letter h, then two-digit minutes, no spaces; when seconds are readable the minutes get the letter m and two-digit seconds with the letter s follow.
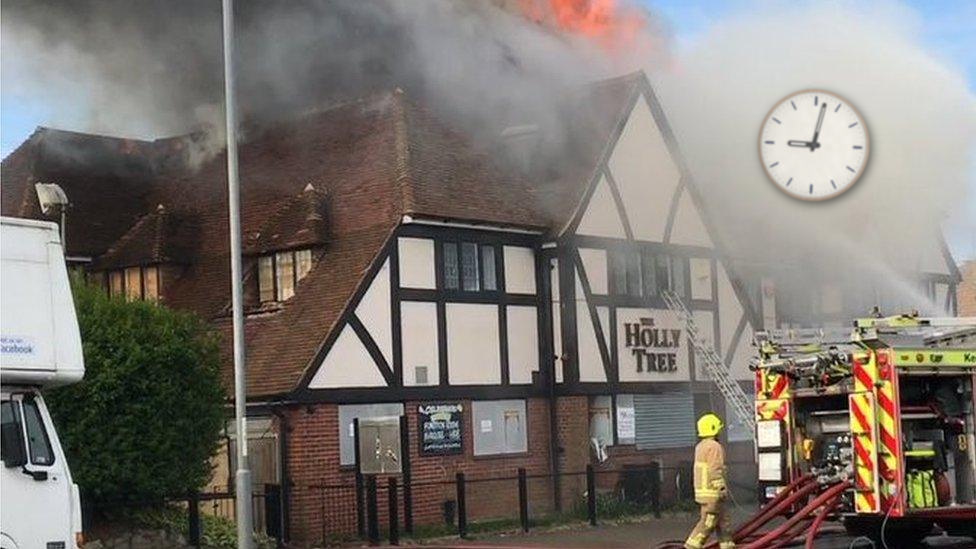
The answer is 9h02
